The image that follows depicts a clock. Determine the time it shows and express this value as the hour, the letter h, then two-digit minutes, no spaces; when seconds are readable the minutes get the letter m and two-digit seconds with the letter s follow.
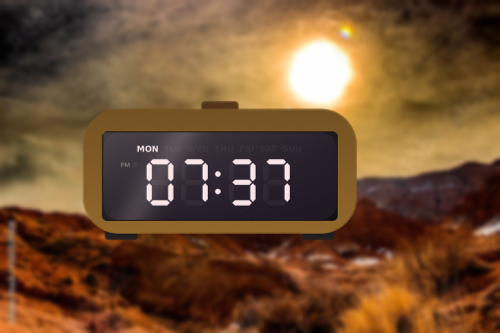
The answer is 7h37
